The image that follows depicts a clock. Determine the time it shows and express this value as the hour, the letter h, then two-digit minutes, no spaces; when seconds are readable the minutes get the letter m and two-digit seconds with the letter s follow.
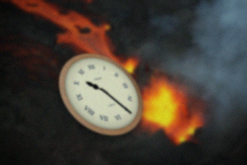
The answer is 10h25
